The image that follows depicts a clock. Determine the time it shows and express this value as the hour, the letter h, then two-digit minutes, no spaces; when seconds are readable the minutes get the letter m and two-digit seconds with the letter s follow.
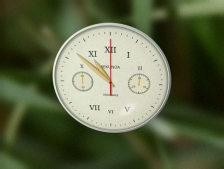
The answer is 10h52
